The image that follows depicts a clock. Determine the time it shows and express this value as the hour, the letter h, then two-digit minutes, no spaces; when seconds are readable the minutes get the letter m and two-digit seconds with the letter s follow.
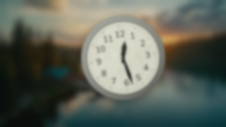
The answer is 12h28
